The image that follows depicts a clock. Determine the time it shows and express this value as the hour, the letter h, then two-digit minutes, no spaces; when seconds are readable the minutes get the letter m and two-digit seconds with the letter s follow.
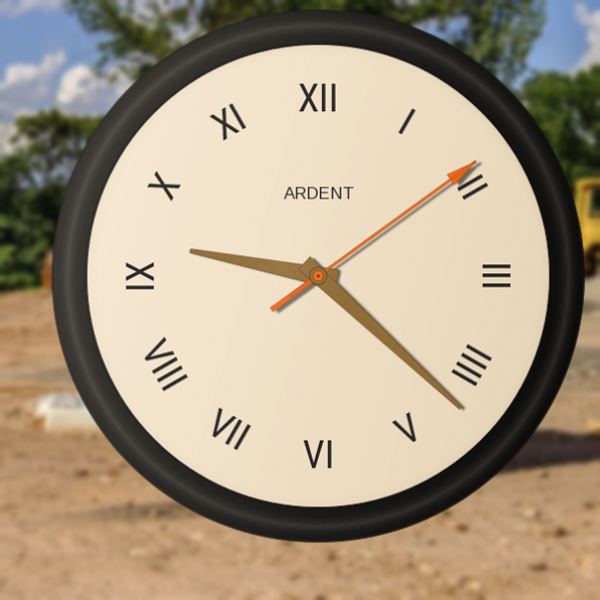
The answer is 9h22m09s
